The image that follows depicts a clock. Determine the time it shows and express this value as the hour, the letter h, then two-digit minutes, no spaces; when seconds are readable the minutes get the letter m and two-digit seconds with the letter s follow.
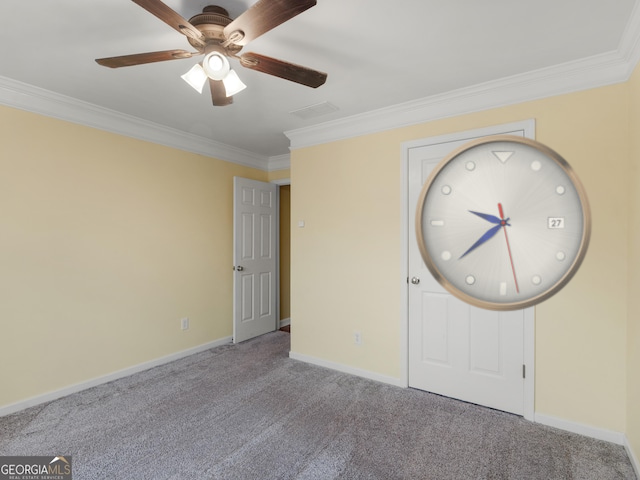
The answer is 9h38m28s
